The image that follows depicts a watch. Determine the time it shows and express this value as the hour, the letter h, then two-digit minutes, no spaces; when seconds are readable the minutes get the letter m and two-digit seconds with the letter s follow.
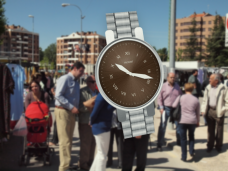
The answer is 10h18
